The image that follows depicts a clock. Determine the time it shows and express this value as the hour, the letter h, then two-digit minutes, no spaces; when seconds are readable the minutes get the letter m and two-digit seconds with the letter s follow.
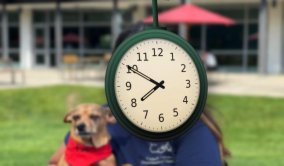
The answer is 7h50
